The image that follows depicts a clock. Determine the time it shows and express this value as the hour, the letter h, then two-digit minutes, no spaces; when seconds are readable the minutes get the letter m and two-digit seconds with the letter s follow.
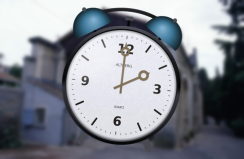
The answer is 2h00
